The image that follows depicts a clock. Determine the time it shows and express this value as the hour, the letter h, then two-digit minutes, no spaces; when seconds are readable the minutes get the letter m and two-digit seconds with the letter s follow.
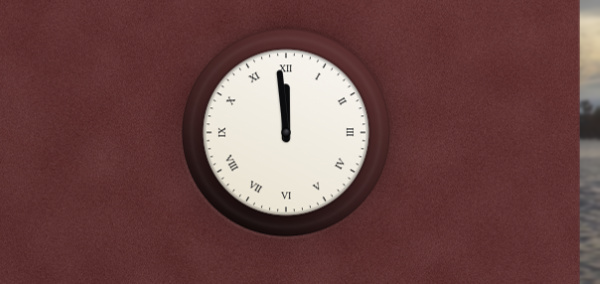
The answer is 11h59
